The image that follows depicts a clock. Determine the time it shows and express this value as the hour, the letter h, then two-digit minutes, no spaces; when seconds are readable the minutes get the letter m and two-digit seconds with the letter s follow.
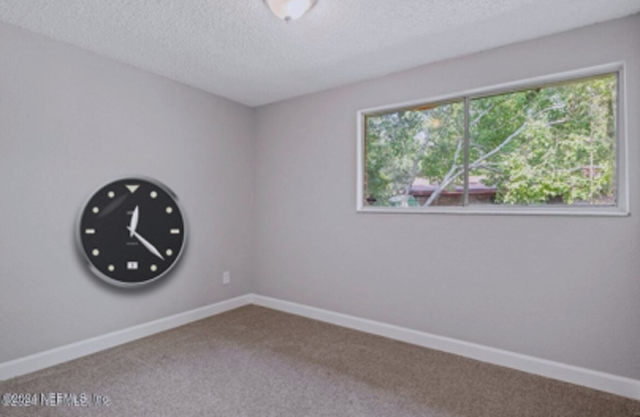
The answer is 12h22
